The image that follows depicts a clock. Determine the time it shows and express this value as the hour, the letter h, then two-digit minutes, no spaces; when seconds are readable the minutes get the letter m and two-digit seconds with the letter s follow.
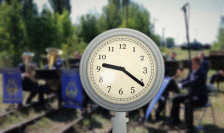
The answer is 9h21
